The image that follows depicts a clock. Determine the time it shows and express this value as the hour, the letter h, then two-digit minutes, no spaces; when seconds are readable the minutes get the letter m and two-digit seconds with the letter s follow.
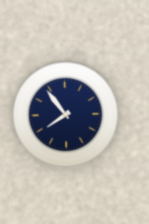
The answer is 7h54
